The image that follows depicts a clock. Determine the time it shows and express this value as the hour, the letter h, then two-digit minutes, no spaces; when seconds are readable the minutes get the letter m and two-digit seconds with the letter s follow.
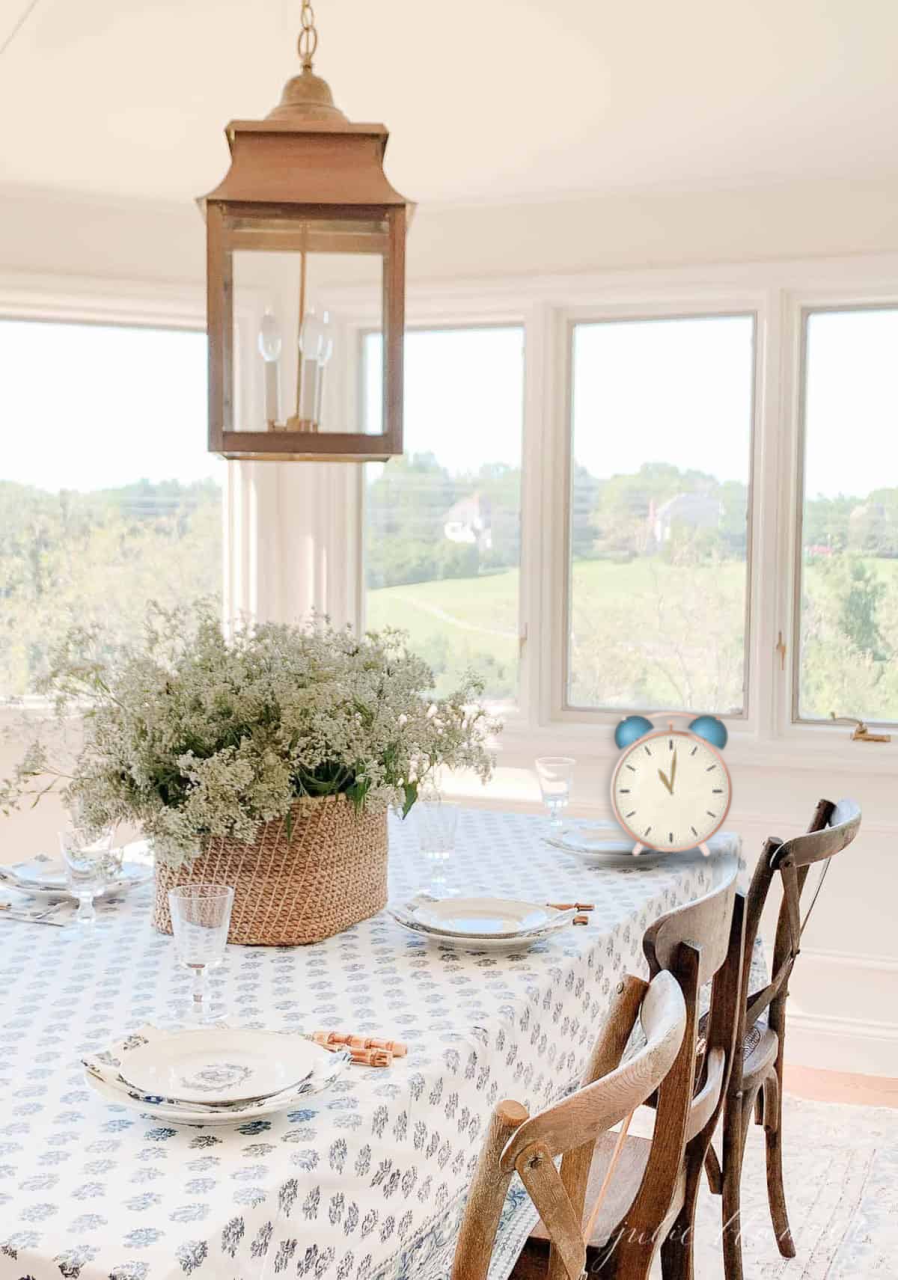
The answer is 11h01
